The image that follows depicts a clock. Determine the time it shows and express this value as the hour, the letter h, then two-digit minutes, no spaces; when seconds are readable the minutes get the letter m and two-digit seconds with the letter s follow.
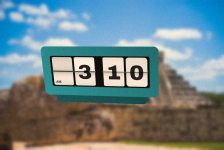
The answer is 3h10
